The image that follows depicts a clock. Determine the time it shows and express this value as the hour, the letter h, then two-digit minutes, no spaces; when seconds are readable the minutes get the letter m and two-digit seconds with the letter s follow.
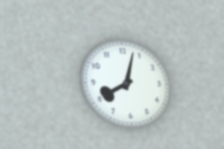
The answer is 8h03
